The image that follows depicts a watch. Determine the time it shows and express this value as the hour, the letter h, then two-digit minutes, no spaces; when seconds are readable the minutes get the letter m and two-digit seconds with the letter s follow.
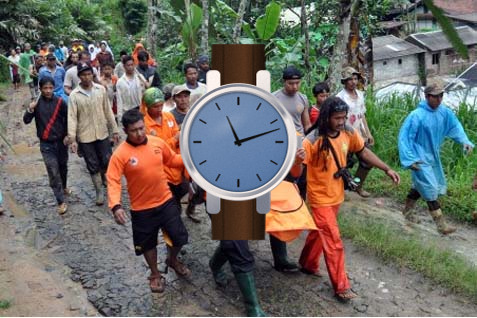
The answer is 11h12
